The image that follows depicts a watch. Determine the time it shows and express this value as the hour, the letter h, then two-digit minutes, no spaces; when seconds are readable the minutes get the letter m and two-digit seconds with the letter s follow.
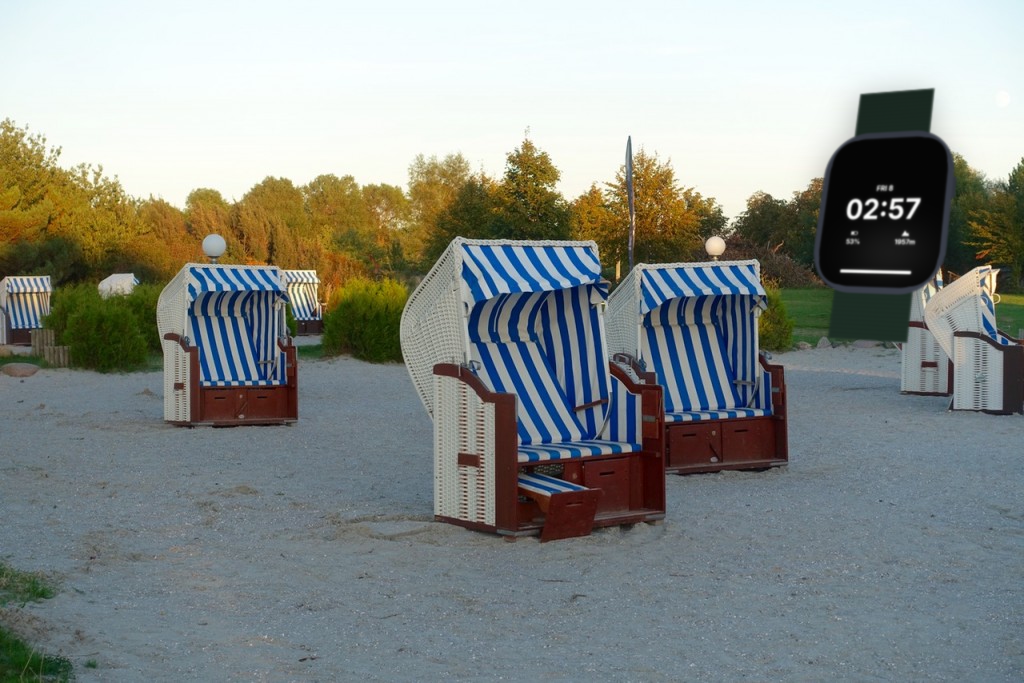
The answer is 2h57
